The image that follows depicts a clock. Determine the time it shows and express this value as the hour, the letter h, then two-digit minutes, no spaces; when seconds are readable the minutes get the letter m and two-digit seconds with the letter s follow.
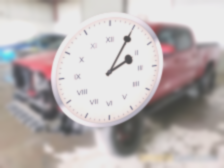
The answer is 2h05
